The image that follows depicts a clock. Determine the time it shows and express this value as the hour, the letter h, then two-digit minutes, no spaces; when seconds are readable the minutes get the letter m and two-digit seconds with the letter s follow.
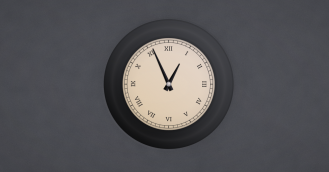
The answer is 12h56
